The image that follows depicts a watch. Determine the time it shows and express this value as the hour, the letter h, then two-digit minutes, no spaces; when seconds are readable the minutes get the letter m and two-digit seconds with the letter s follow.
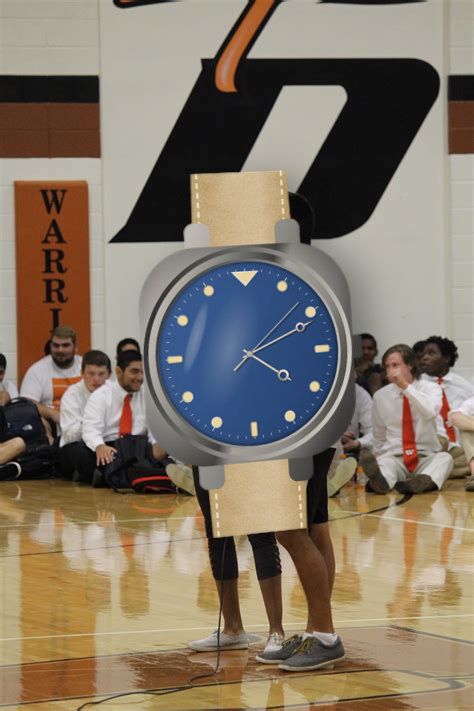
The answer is 4h11m08s
